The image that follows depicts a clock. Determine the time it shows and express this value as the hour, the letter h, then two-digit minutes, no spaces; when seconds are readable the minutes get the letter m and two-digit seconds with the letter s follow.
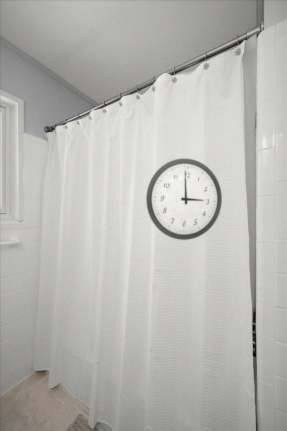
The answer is 2h59
